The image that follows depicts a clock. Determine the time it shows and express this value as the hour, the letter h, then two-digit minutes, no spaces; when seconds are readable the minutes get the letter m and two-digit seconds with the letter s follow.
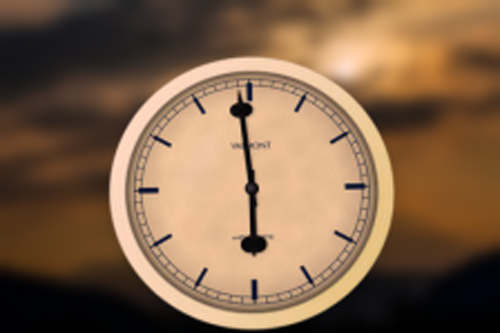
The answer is 5h59
